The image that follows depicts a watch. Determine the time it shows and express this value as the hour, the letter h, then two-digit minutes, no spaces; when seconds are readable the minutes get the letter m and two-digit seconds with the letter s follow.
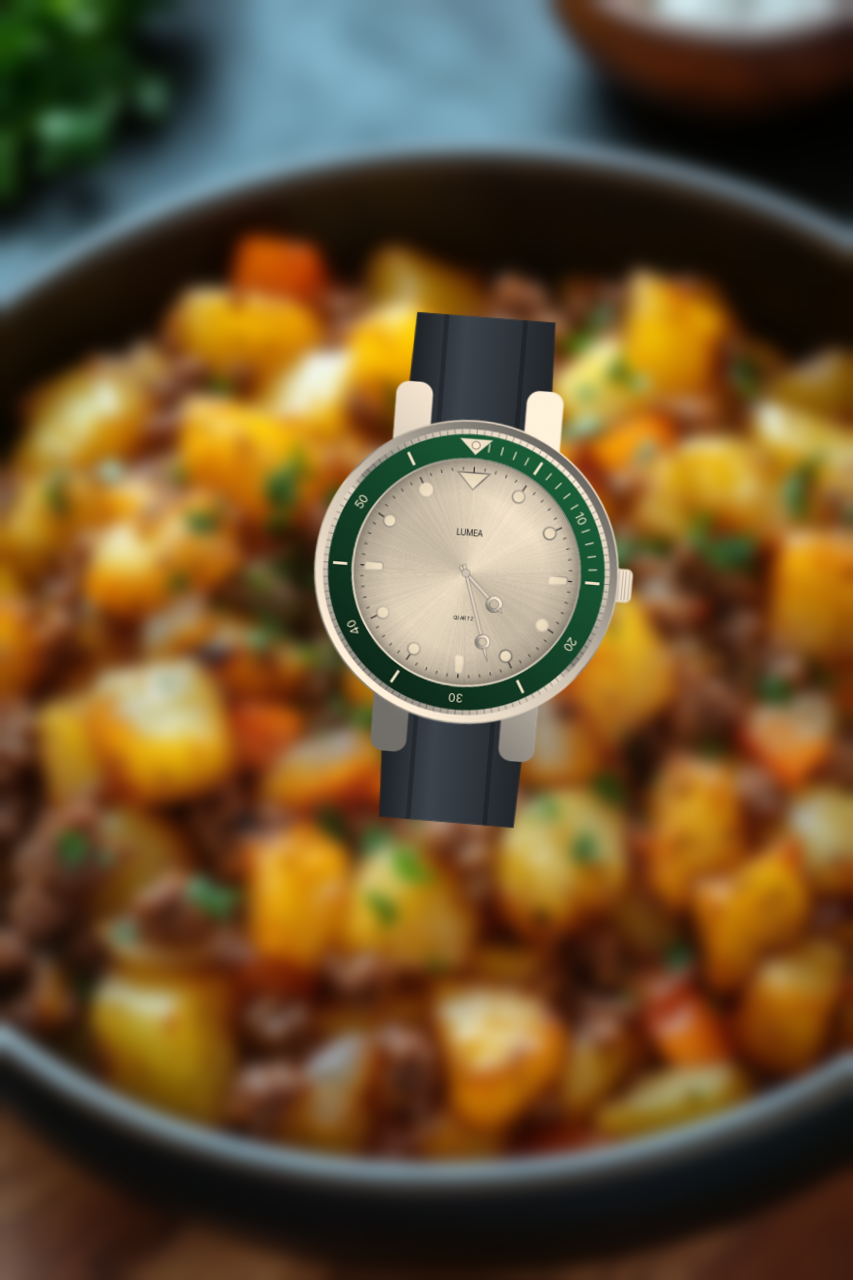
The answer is 4h27
